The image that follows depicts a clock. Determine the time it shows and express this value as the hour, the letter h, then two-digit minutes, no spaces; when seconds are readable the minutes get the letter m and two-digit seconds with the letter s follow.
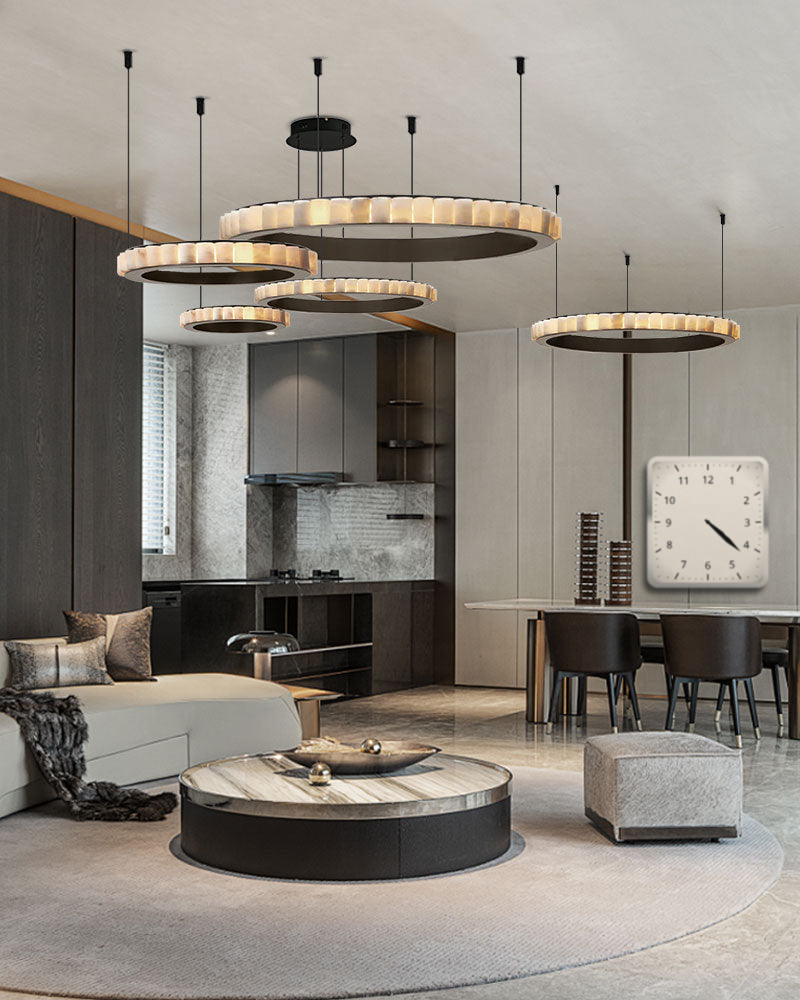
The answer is 4h22
